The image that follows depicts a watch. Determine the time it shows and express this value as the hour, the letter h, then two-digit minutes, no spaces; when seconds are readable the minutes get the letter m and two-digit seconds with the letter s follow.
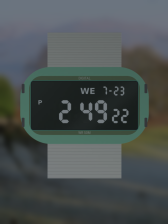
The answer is 2h49m22s
